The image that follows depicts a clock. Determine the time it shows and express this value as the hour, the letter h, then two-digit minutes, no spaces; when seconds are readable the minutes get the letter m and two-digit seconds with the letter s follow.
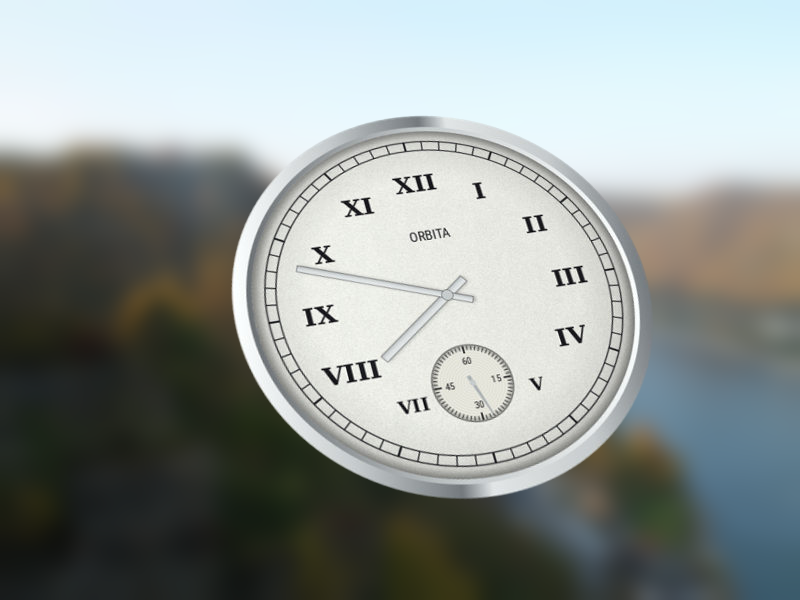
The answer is 7h48m27s
